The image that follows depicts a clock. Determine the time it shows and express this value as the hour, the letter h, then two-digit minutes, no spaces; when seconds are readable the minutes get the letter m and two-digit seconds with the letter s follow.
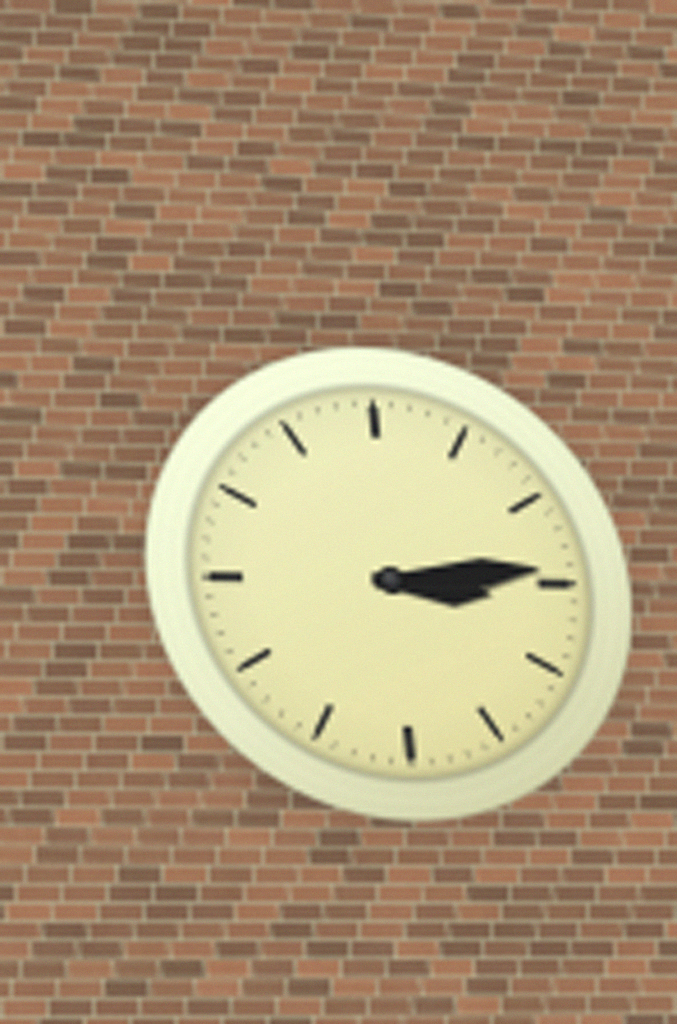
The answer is 3h14
